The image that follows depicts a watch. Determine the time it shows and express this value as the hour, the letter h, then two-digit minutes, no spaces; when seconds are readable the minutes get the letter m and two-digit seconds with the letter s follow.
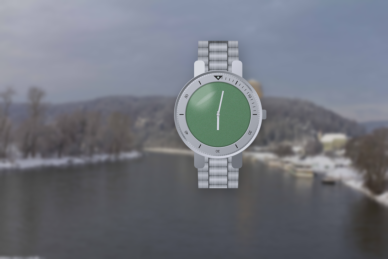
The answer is 6h02
